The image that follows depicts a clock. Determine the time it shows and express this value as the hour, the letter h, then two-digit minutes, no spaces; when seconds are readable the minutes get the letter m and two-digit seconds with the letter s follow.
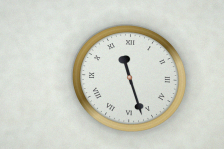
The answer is 11h27
